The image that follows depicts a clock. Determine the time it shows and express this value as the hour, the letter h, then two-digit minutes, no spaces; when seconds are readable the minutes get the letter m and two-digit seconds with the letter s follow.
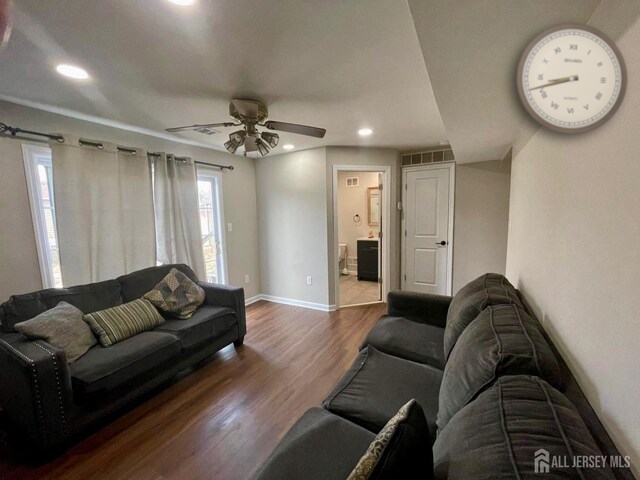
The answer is 8h42
